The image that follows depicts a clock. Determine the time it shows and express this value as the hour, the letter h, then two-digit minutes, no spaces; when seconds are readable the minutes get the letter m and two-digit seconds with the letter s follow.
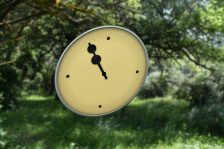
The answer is 10h55
